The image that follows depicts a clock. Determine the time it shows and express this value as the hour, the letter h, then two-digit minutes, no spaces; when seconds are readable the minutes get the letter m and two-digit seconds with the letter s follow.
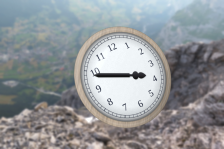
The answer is 3h49
